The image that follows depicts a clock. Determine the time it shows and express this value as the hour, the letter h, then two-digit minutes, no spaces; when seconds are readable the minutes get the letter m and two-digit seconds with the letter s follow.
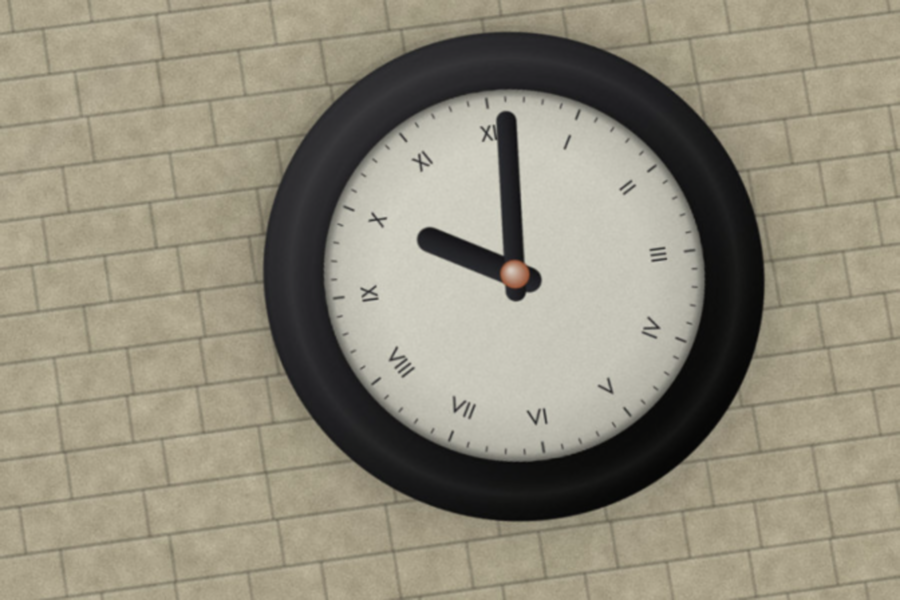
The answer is 10h01
